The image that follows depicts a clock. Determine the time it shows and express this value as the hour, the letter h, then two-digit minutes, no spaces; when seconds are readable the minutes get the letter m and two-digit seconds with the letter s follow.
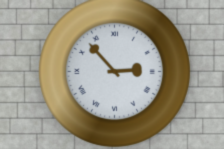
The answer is 2h53
